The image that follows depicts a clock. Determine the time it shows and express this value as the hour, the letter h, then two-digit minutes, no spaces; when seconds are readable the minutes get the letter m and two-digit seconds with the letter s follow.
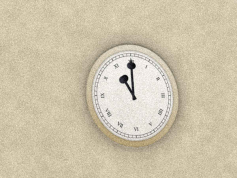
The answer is 11h00
